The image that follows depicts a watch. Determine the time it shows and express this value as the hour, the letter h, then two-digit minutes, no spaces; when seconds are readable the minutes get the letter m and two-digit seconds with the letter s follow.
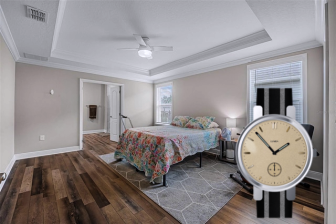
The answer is 1h53
